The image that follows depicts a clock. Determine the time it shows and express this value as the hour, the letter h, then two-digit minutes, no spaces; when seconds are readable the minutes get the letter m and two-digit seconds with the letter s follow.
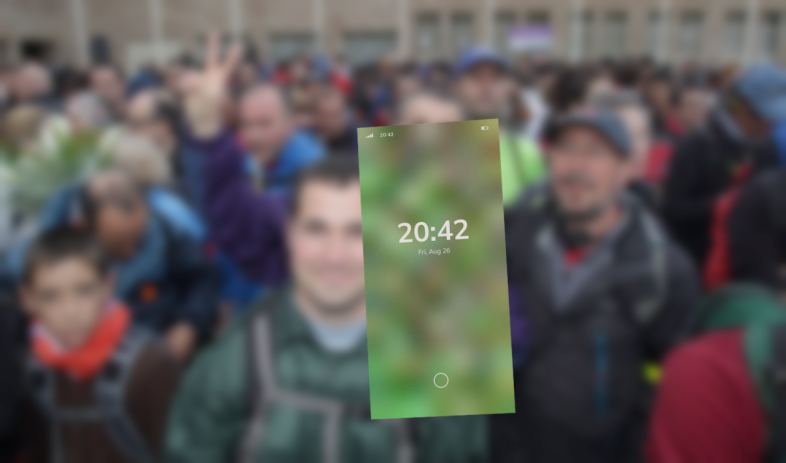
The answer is 20h42
